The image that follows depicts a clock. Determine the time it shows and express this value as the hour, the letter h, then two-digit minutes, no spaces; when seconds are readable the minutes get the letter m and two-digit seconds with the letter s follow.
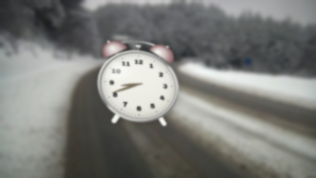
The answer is 8h41
